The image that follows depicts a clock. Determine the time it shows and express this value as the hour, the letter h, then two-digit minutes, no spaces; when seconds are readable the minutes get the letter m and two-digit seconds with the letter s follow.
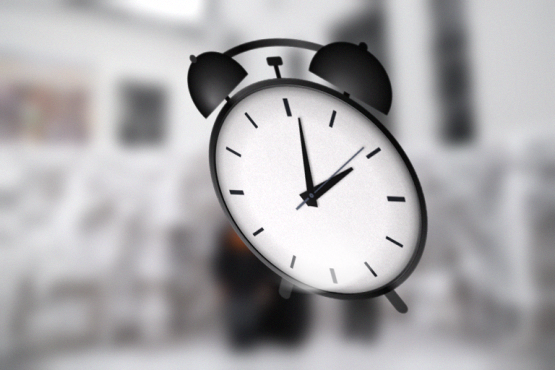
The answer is 2h01m09s
